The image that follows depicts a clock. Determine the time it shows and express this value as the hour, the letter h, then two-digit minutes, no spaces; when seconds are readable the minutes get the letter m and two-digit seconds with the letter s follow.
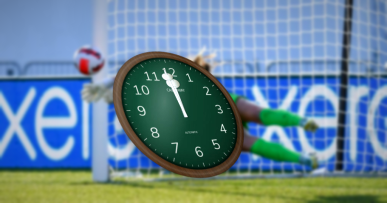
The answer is 11h59
